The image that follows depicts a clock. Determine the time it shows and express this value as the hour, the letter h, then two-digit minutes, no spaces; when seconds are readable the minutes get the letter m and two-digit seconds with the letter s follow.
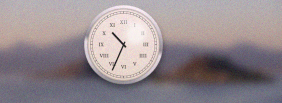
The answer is 10h34
